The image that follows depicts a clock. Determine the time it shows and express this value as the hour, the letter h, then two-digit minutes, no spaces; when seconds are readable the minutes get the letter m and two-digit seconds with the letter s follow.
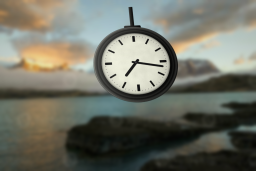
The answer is 7h17
